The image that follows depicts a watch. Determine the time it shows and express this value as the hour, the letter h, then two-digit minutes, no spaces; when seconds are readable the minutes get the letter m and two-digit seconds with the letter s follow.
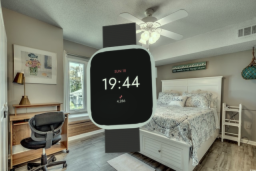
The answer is 19h44
